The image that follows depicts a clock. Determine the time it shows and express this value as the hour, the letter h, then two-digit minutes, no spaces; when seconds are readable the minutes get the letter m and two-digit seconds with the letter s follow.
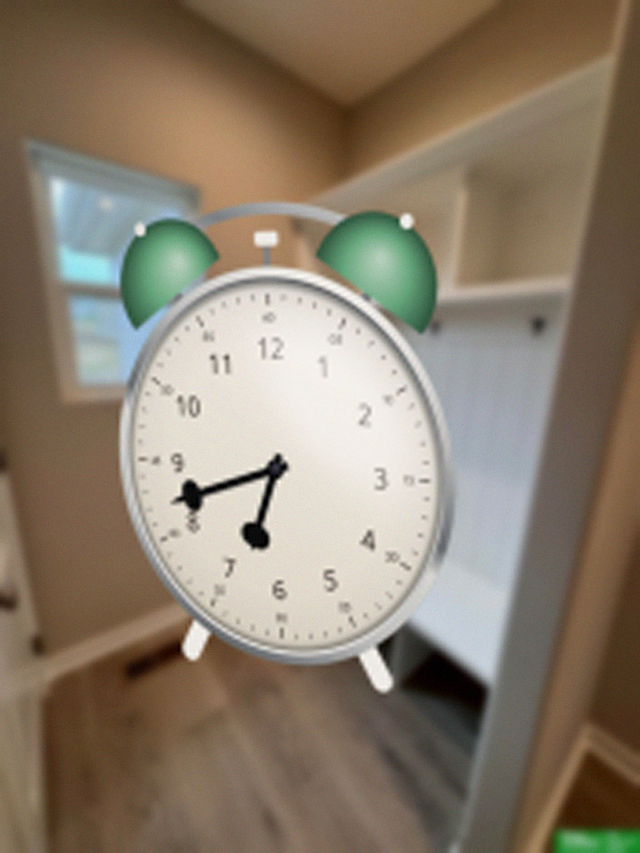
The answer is 6h42
